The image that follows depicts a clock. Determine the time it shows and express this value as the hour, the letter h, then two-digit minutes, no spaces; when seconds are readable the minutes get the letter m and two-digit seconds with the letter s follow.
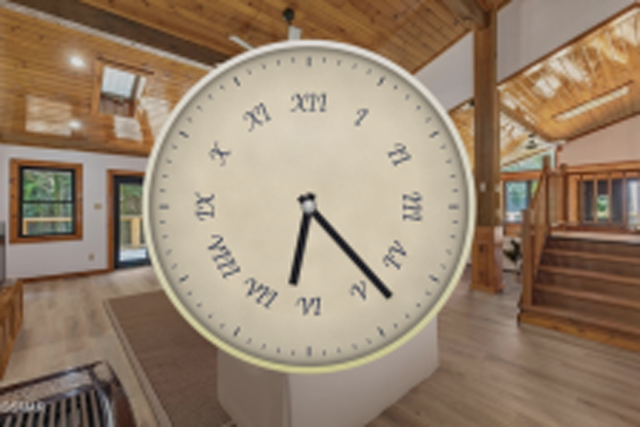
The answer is 6h23
